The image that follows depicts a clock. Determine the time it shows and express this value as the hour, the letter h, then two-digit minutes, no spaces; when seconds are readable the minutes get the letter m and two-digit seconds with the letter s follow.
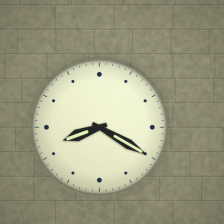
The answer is 8h20
